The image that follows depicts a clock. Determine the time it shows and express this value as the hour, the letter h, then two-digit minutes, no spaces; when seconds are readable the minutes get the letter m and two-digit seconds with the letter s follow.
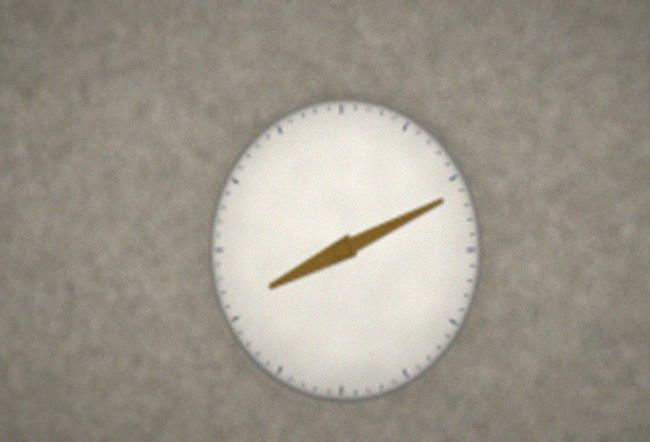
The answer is 8h11
